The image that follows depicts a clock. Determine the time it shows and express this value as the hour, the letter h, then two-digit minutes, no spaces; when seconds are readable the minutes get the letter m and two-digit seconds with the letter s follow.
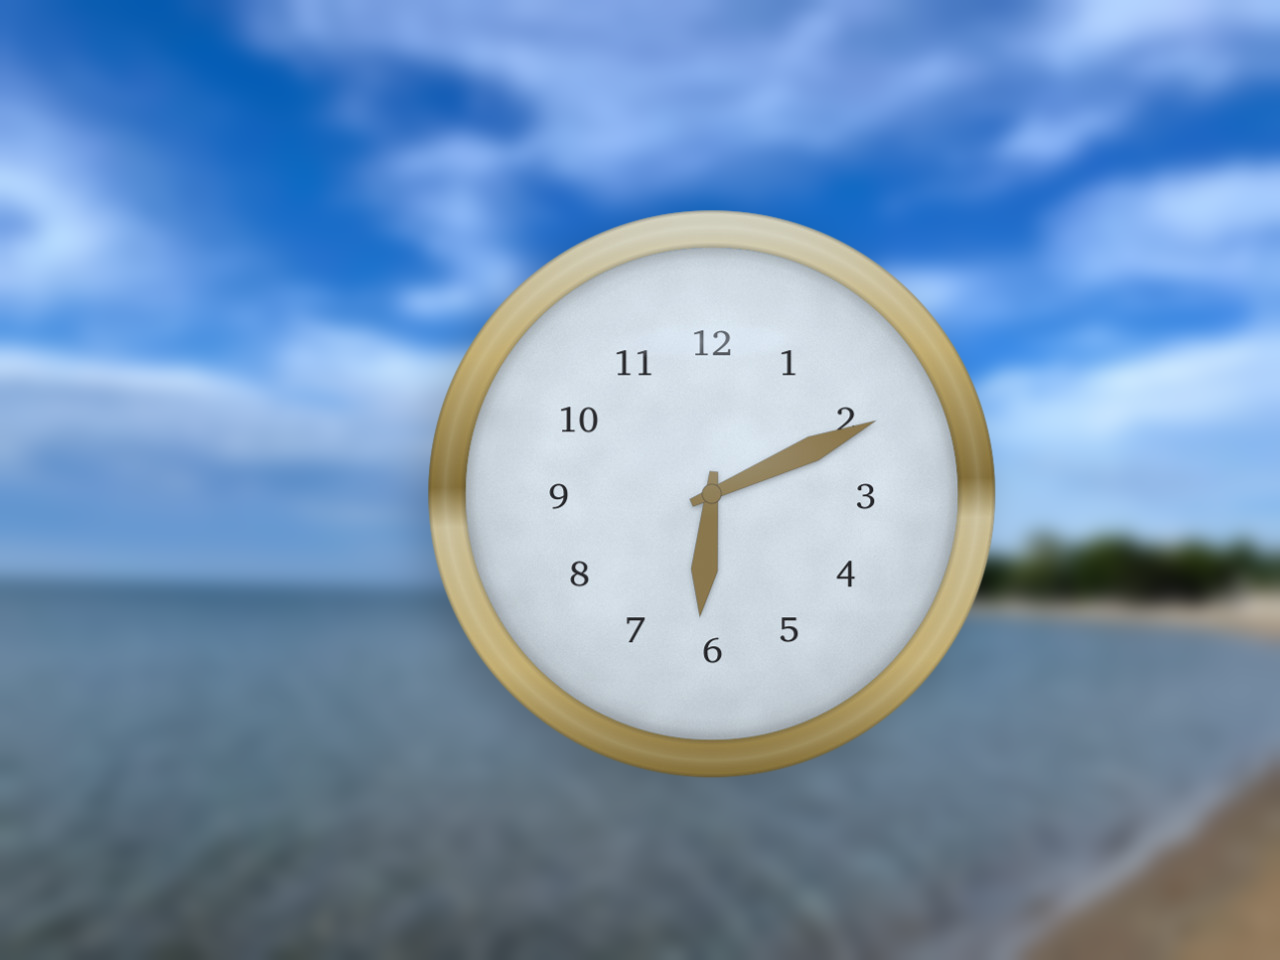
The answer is 6h11
